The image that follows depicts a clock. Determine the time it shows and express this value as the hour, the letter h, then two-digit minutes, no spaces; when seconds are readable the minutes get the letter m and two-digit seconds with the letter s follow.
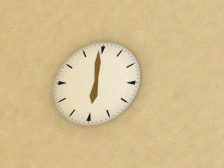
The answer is 5h59
